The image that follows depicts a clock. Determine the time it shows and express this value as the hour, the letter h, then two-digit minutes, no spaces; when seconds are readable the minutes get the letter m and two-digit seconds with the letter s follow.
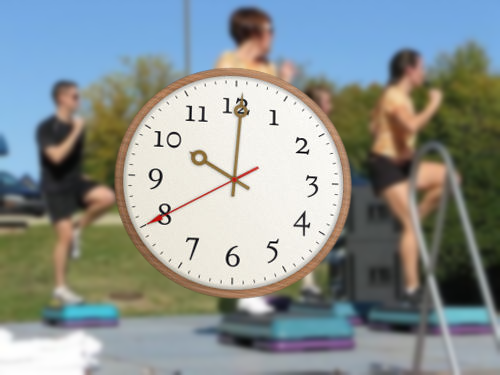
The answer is 10h00m40s
